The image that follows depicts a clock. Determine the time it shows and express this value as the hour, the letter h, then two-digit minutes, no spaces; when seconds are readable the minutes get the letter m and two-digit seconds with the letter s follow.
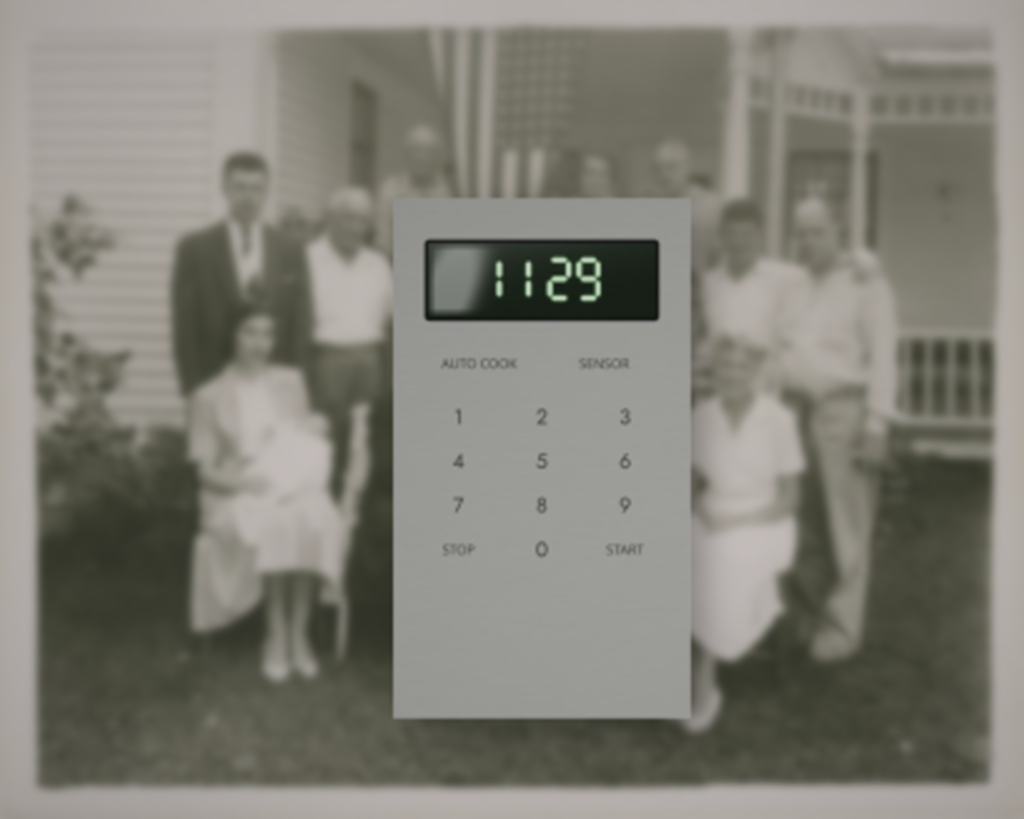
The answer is 11h29
